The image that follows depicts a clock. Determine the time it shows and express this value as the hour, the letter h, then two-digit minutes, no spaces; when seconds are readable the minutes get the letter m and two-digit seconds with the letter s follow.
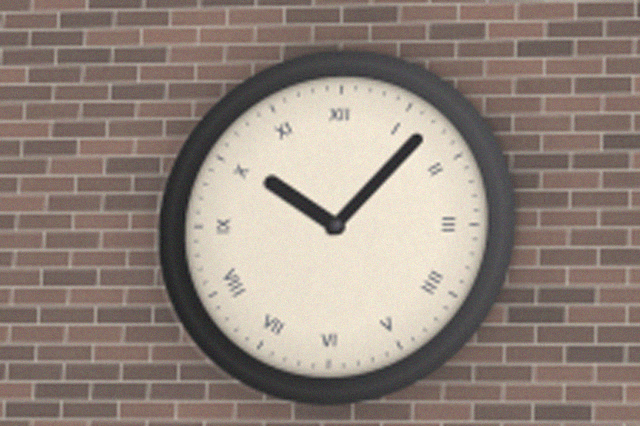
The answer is 10h07
